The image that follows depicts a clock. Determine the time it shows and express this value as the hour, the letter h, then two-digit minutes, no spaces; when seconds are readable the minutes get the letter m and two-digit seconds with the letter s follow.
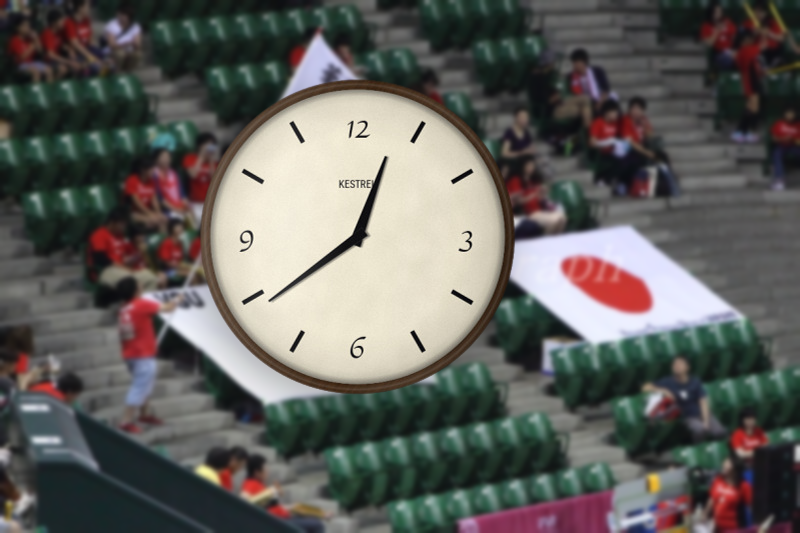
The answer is 12h39
